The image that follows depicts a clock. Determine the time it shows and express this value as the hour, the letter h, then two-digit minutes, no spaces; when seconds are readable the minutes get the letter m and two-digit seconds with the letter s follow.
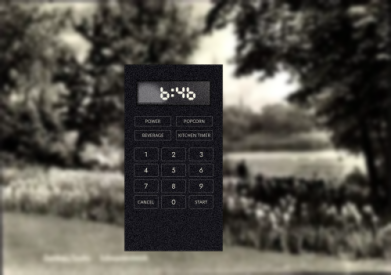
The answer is 6h46
